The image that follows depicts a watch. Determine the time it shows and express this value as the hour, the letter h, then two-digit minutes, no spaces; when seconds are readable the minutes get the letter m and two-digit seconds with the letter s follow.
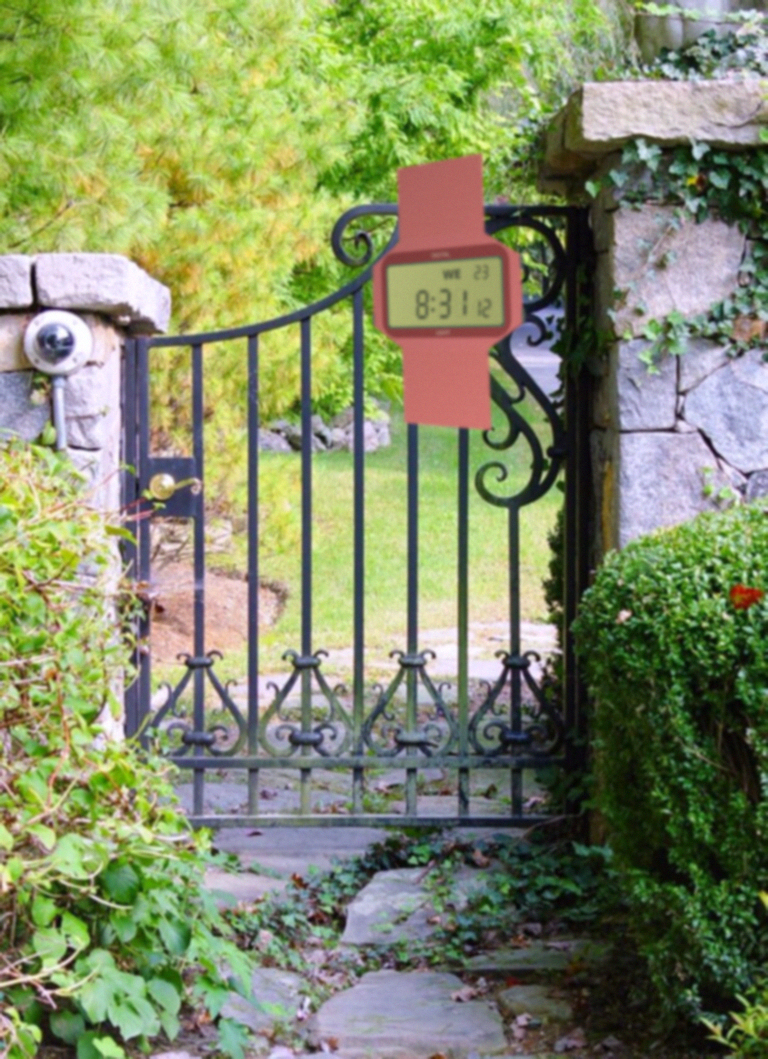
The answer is 8h31m12s
